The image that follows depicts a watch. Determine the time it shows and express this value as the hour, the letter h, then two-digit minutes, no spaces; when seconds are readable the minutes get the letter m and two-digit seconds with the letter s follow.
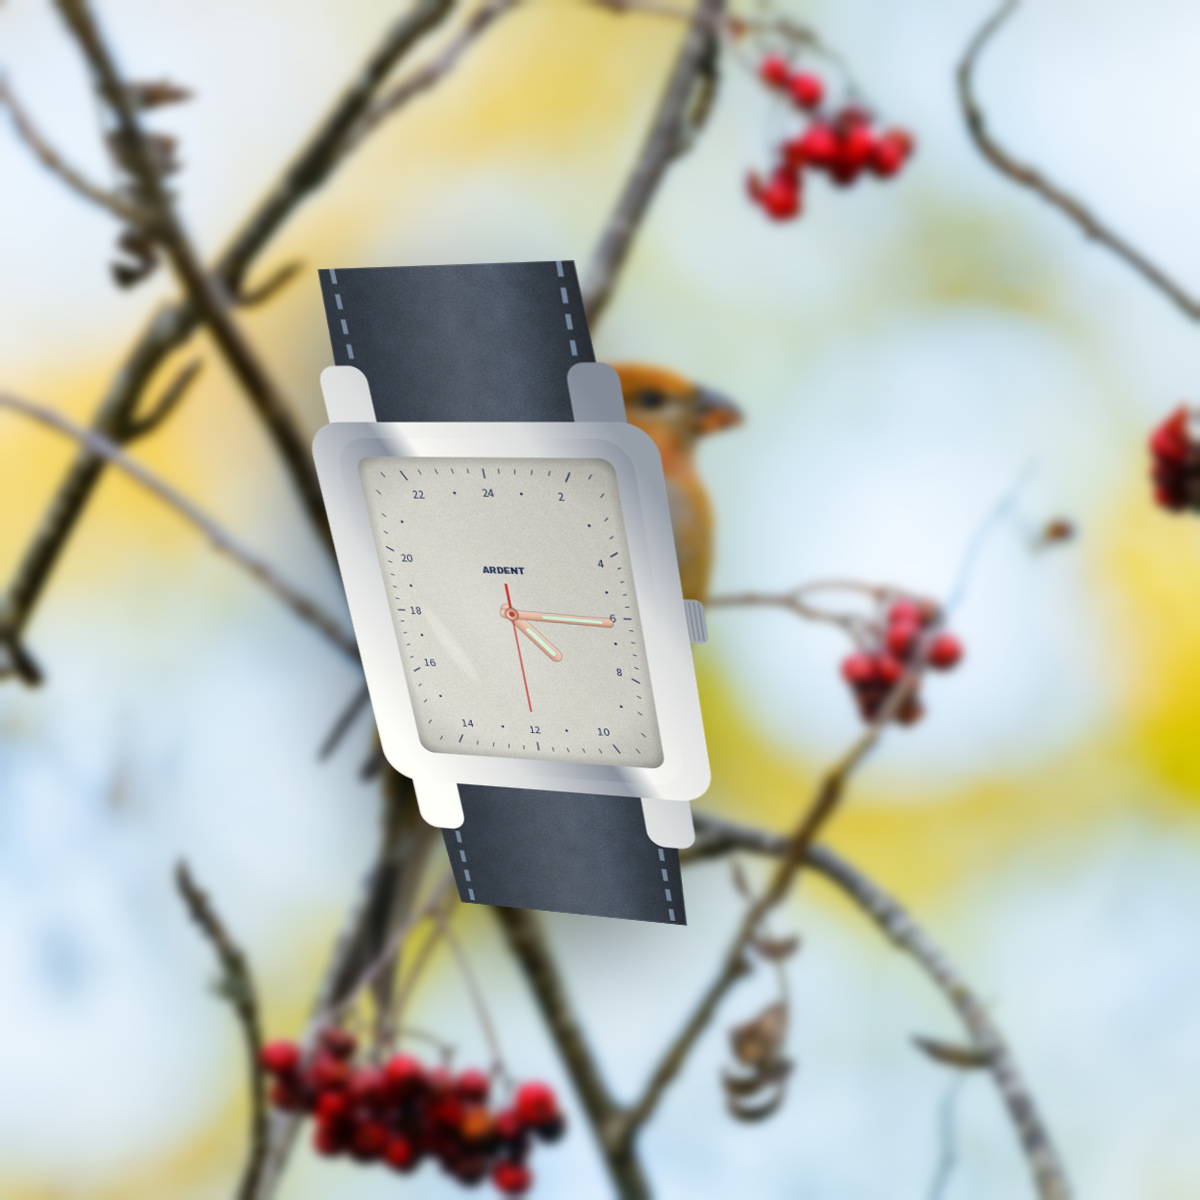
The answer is 9h15m30s
